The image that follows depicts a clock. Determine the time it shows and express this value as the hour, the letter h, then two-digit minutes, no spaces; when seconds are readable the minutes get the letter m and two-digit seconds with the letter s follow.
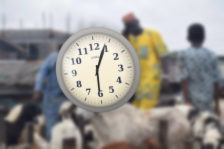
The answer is 6h04
